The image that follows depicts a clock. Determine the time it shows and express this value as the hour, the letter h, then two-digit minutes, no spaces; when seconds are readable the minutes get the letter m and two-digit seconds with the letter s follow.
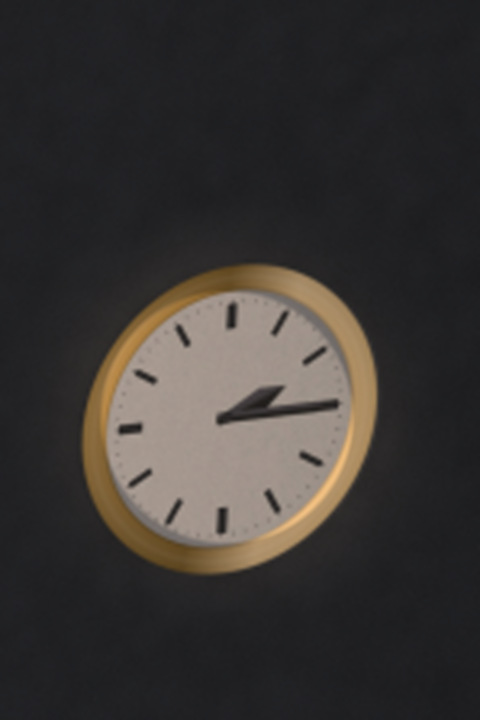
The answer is 2h15
